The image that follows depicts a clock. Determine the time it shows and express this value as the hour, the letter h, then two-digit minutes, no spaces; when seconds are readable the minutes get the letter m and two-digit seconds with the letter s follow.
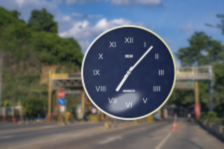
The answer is 7h07
